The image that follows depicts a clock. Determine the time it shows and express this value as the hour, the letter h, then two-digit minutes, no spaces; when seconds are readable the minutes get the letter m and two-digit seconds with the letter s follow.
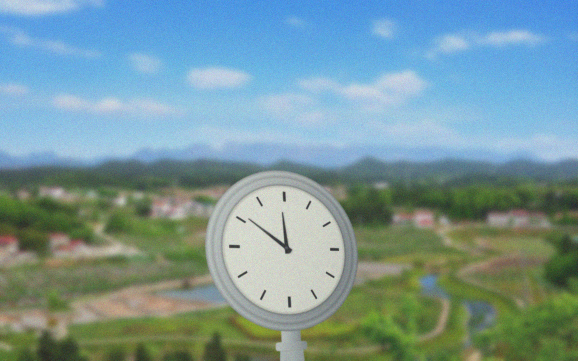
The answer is 11h51
